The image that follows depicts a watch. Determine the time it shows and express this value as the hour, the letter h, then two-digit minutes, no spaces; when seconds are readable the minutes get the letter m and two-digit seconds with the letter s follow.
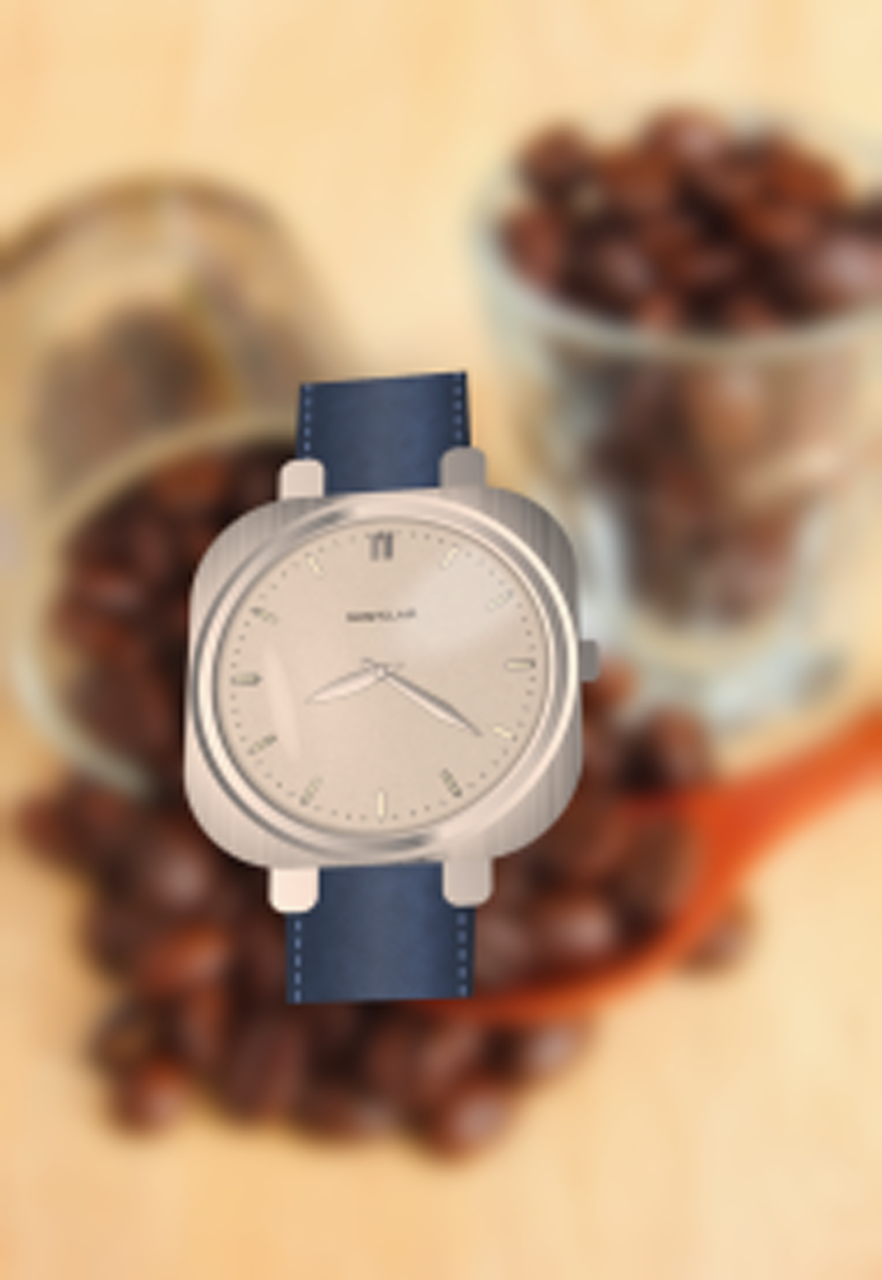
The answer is 8h21
